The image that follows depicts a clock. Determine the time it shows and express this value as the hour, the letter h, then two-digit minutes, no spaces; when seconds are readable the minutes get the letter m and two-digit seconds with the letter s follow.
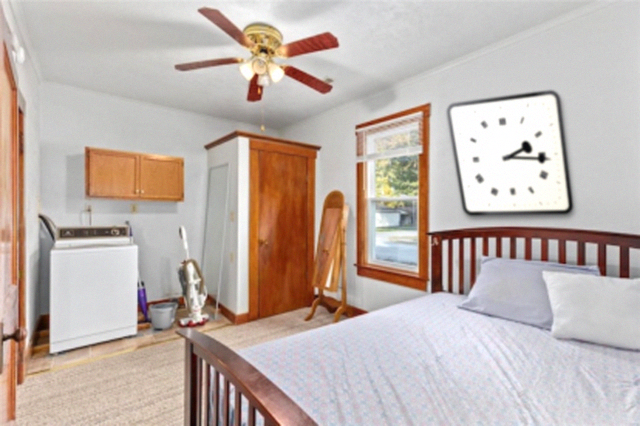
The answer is 2h16
